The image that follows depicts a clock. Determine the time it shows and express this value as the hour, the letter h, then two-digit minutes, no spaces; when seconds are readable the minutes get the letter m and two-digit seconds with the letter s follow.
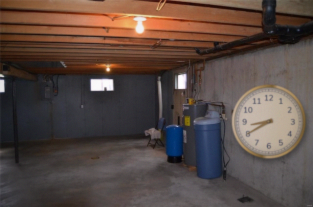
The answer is 8h40
